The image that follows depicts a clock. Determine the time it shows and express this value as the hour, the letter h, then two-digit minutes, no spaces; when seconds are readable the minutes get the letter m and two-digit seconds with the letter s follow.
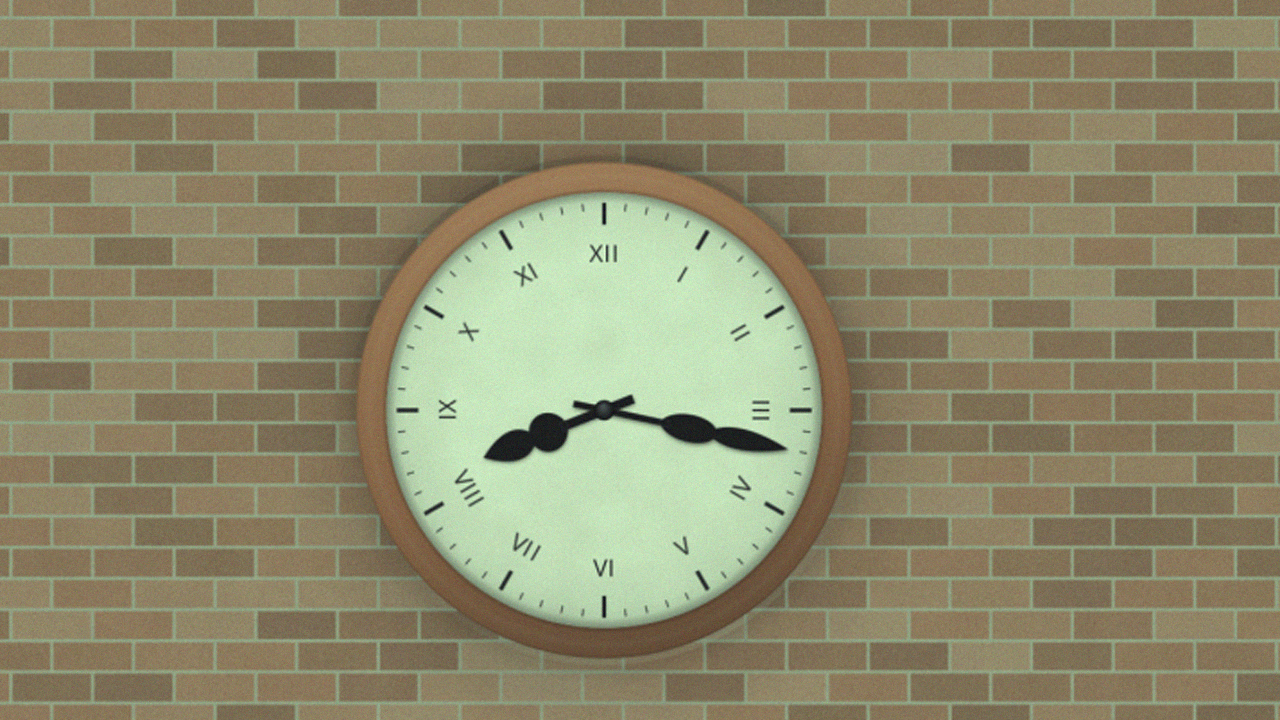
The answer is 8h17
